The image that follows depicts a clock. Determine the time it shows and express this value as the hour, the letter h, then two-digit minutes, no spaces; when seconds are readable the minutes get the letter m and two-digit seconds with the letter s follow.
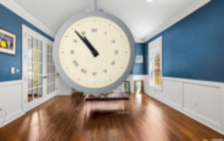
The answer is 10h53
